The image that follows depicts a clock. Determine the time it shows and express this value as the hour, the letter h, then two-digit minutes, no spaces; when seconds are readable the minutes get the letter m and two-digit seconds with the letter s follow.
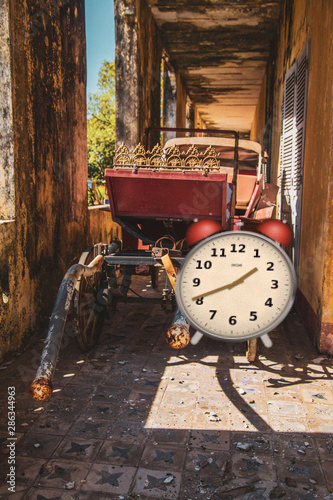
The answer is 1h41
